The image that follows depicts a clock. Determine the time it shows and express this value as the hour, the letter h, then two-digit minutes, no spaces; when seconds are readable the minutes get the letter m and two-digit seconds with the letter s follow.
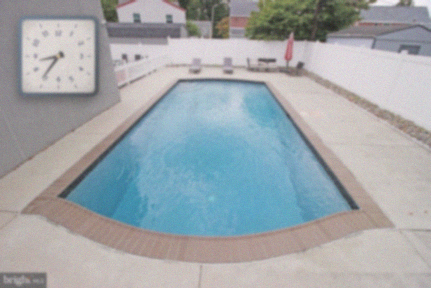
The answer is 8h36
